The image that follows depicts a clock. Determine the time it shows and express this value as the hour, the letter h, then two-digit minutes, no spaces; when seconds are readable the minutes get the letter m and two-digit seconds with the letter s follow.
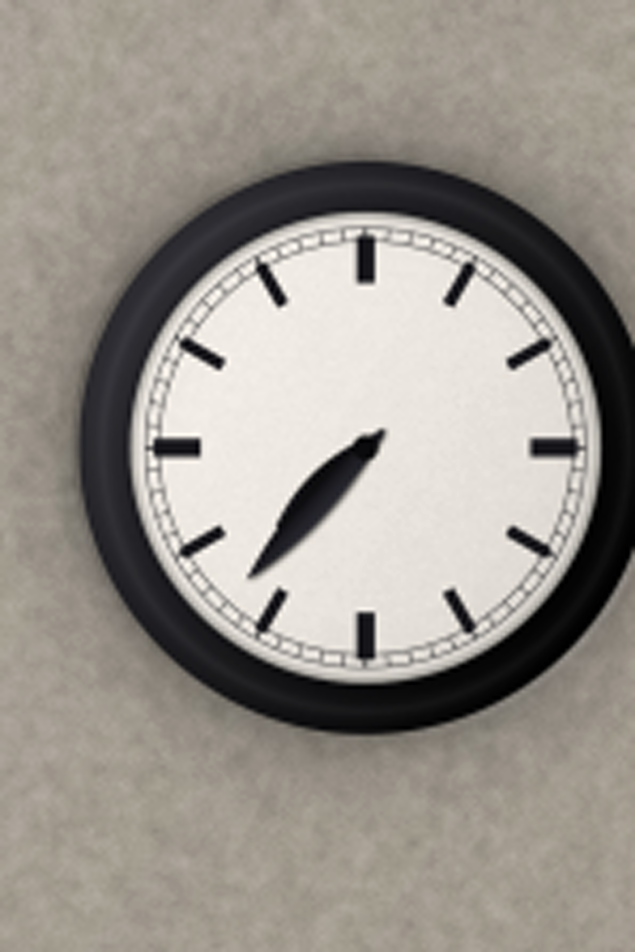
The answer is 7h37
